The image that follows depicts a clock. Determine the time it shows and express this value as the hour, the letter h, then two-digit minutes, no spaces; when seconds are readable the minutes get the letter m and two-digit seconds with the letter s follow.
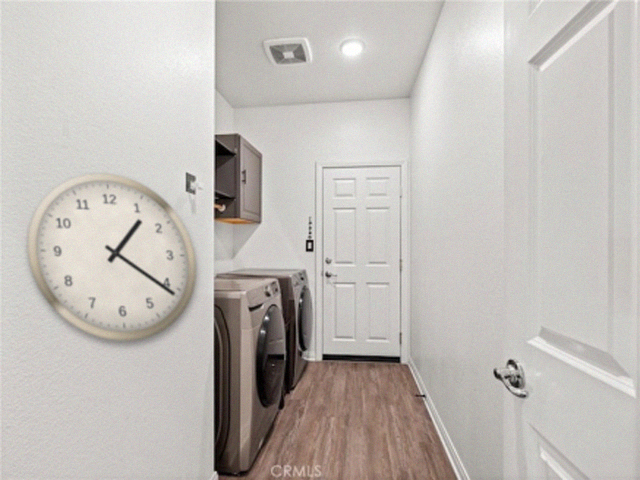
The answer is 1h21
